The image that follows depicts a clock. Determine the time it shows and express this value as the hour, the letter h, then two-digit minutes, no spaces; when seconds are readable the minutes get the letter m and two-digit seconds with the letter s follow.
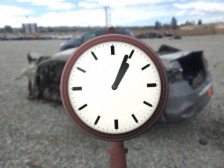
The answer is 1h04
